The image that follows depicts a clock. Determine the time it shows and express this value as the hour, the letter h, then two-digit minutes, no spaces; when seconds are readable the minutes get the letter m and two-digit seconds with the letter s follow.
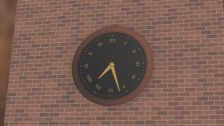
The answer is 7h27
